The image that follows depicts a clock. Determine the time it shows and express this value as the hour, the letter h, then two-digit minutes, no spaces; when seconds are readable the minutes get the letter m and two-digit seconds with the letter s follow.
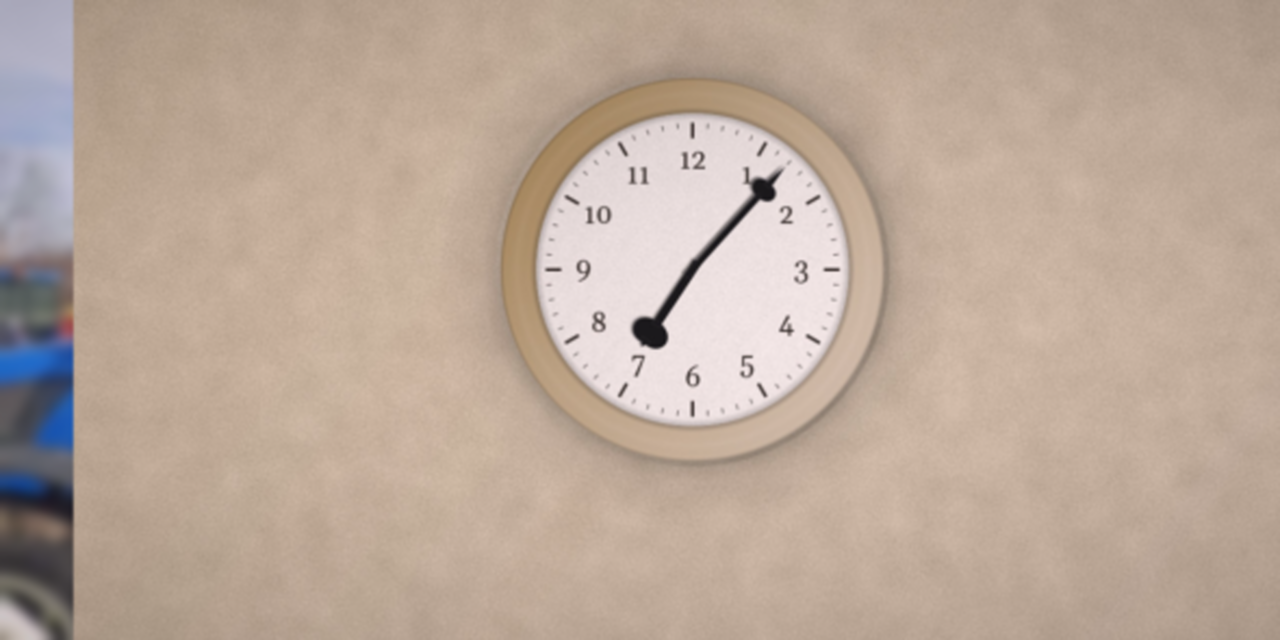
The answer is 7h07
